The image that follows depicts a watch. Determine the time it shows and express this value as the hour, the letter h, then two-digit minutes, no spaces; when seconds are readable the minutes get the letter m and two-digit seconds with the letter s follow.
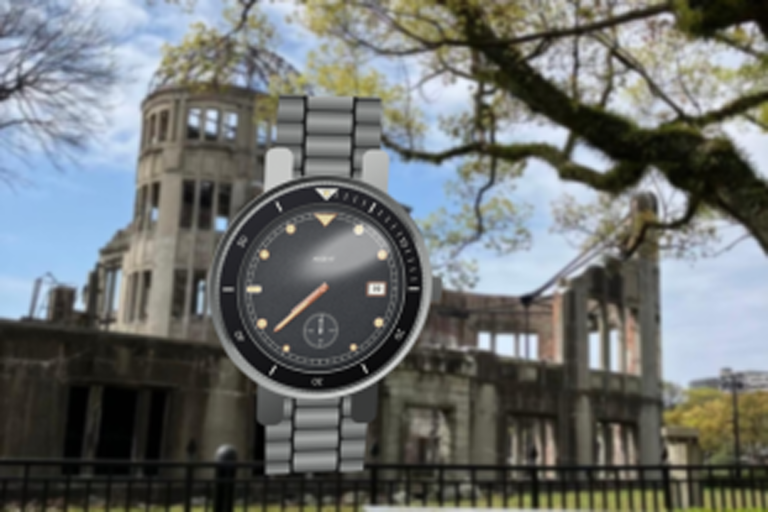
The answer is 7h38
